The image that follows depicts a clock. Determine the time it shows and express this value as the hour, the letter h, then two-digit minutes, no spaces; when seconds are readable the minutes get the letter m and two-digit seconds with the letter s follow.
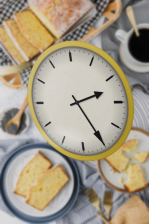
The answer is 2h25
